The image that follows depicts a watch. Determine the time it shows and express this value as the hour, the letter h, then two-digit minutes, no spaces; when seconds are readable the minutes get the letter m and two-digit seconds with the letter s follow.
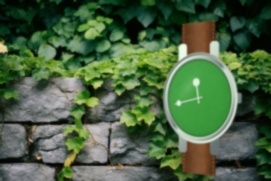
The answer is 11h43
